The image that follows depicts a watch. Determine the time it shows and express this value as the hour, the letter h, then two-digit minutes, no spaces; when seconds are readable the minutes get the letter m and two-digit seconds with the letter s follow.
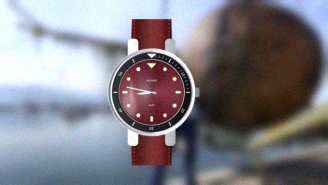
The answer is 8h47
